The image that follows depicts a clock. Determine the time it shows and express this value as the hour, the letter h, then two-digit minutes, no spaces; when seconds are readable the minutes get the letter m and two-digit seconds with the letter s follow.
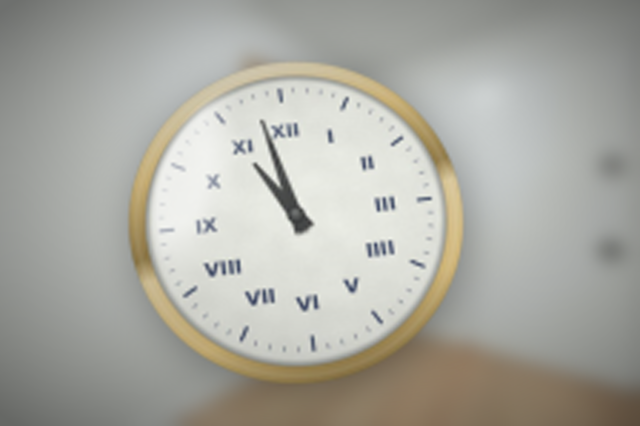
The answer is 10h58
